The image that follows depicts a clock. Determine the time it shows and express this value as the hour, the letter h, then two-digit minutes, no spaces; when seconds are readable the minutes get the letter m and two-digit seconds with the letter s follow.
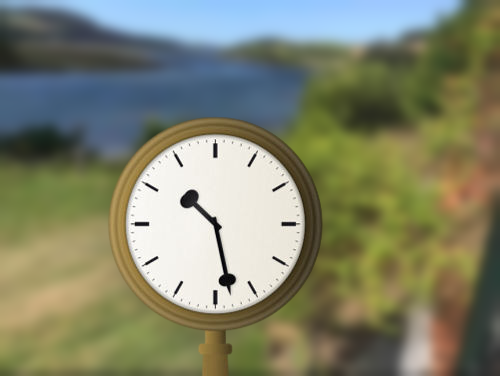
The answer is 10h28
